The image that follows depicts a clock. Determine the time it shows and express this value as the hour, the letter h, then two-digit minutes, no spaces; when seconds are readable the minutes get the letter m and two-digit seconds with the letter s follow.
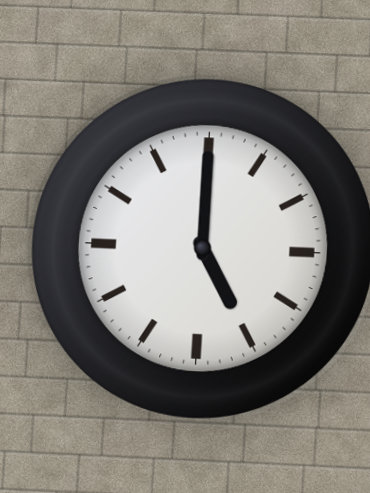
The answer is 5h00
